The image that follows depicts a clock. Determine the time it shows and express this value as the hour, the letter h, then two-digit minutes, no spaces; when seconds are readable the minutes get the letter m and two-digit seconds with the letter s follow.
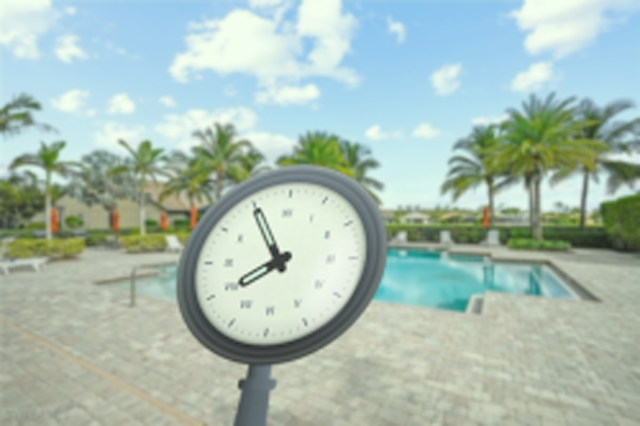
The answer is 7h55
